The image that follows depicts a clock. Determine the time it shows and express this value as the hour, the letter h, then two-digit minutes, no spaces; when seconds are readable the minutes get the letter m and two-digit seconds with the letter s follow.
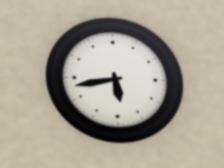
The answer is 5h43
